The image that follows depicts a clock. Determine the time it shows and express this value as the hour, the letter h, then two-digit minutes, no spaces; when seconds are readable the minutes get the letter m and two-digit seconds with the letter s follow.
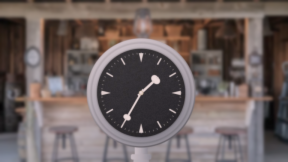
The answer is 1h35
